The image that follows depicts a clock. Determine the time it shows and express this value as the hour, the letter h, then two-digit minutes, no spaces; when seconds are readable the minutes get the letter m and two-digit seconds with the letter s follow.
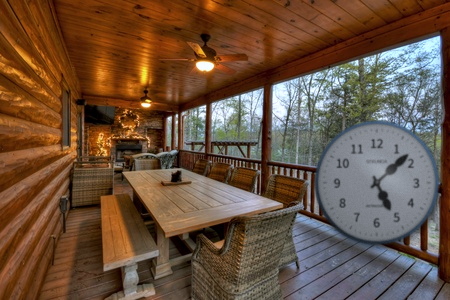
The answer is 5h08
